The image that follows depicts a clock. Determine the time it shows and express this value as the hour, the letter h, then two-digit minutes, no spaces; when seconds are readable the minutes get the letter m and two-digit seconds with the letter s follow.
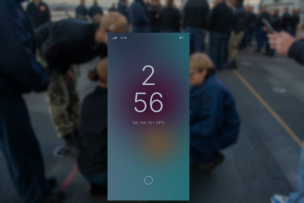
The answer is 2h56
